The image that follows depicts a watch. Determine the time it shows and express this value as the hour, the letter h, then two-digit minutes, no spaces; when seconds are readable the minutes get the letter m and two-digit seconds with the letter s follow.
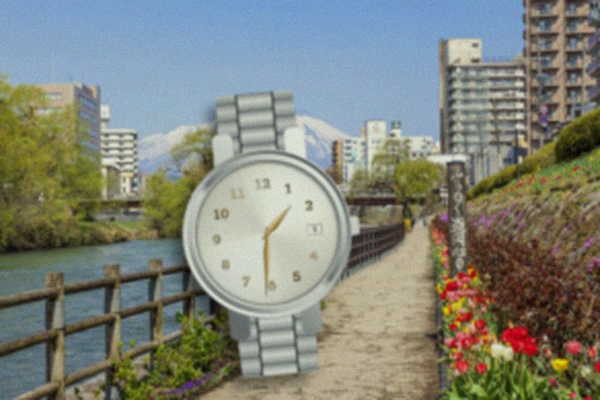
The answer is 1h31
